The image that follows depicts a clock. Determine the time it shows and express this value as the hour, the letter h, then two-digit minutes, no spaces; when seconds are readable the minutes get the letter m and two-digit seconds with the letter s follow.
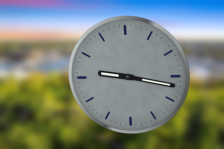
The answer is 9h17
